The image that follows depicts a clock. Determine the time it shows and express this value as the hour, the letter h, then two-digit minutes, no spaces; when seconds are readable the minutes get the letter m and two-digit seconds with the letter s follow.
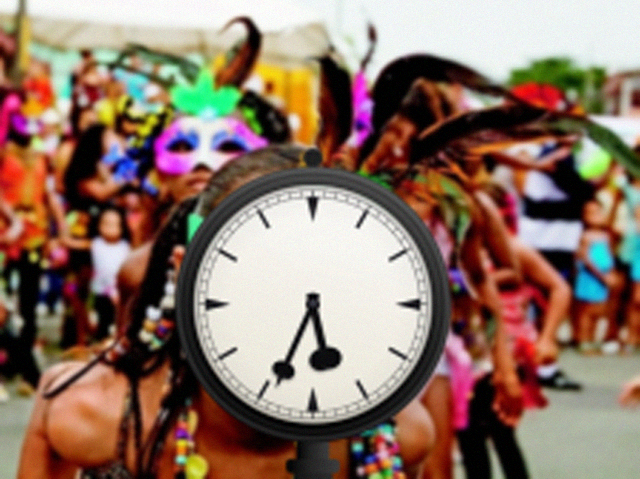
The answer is 5h34
